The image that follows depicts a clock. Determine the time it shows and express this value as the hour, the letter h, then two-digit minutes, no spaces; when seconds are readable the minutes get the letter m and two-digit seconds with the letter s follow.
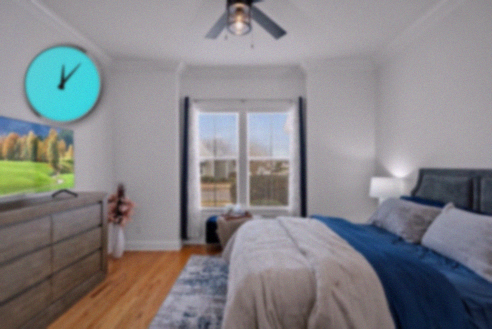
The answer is 12h07
